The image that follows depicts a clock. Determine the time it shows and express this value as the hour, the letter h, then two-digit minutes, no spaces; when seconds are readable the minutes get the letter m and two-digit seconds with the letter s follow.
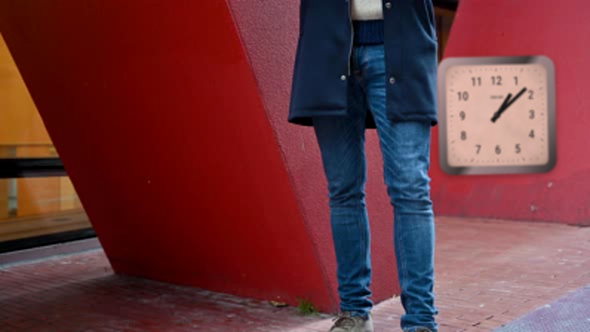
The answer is 1h08
